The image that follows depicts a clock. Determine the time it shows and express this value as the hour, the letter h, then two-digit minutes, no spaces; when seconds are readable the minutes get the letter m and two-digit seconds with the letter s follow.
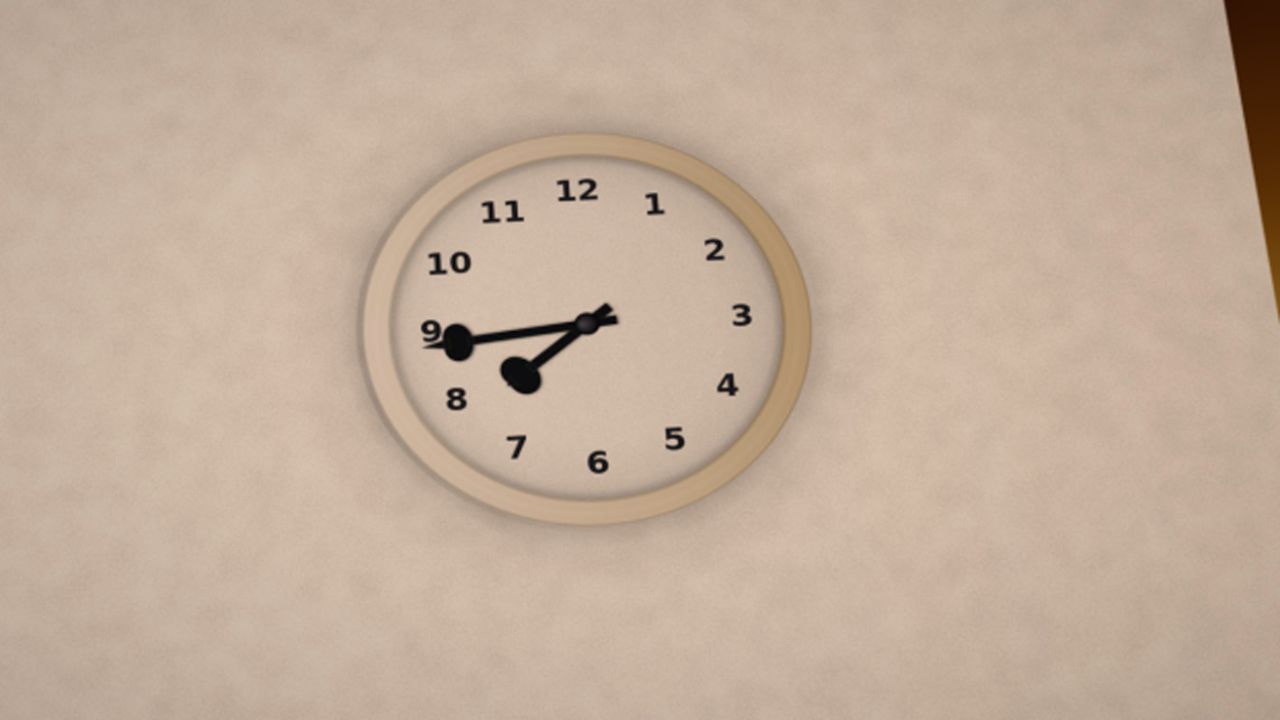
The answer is 7h44
